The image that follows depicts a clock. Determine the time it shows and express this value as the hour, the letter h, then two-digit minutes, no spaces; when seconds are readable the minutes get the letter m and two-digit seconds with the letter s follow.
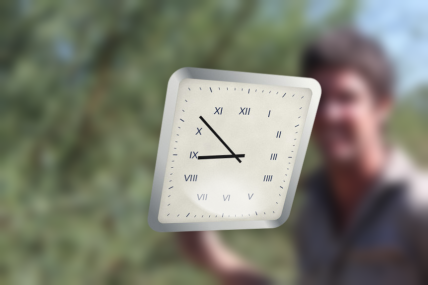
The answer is 8h52
